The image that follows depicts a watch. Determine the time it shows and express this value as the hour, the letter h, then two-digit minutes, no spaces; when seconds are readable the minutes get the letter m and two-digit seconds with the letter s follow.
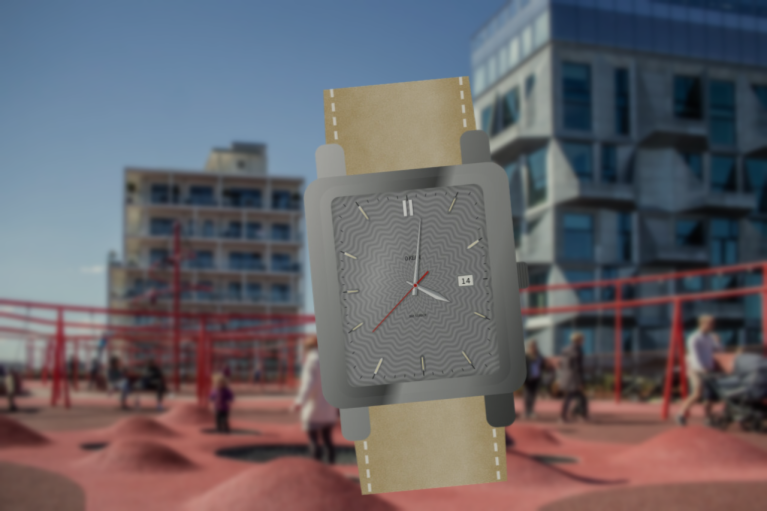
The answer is 4h01m38s
